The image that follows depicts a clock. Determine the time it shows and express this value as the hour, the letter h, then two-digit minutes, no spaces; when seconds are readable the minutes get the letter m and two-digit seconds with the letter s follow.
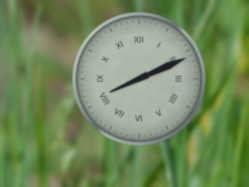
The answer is 8h11
